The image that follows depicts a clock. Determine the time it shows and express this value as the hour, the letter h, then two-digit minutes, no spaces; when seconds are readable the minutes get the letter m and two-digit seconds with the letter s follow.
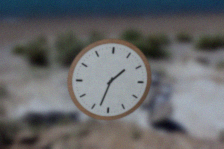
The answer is 1h33
